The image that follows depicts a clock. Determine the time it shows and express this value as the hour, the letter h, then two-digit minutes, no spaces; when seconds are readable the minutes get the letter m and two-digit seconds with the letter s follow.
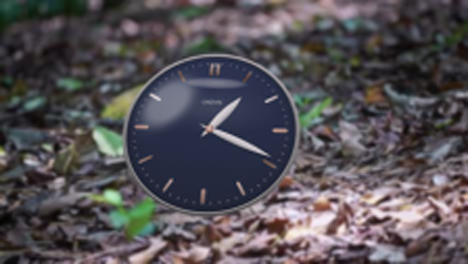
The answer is 1h19
